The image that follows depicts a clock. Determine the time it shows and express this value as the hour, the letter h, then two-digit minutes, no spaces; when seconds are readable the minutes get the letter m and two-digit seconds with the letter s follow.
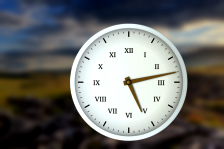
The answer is 5h13
